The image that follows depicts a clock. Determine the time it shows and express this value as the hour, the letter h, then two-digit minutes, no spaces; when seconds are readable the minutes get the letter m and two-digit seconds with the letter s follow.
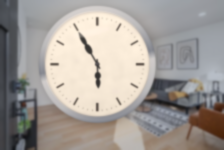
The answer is 5h55
